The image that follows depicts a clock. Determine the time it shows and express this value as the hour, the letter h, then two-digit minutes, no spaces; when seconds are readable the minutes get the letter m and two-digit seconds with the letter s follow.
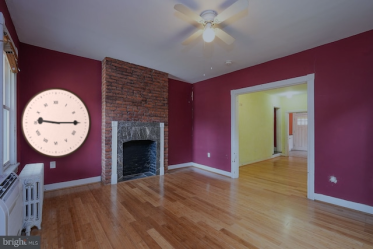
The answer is 9h15
